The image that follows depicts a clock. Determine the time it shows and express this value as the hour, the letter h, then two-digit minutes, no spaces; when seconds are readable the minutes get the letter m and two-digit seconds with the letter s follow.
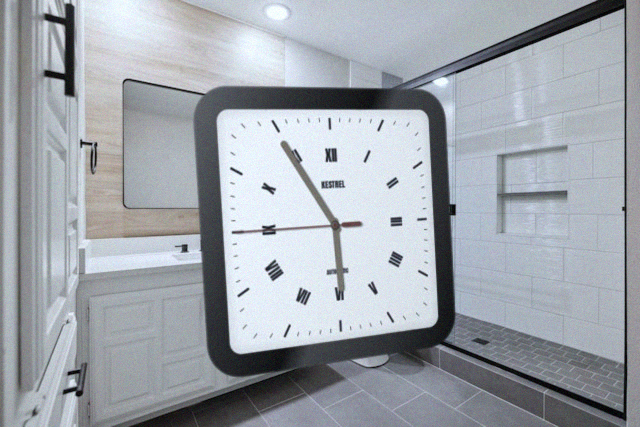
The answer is 5h54m45s
